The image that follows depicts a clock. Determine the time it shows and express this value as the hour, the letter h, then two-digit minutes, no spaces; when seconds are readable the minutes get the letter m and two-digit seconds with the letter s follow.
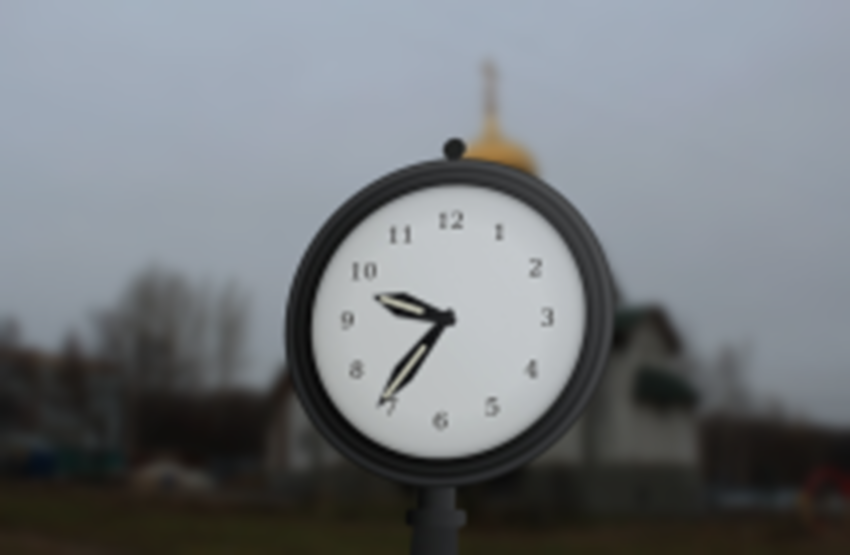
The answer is 9h36
